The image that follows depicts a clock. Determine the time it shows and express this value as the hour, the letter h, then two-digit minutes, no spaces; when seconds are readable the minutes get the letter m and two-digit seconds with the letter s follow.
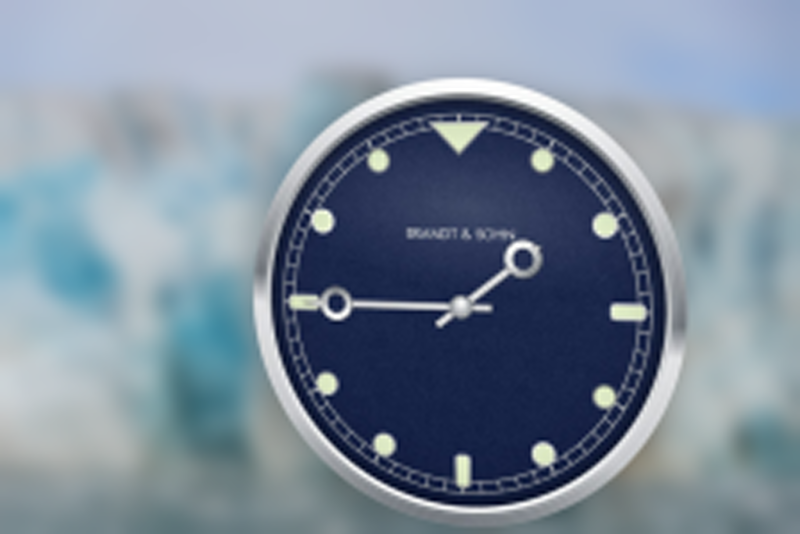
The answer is 1h45
